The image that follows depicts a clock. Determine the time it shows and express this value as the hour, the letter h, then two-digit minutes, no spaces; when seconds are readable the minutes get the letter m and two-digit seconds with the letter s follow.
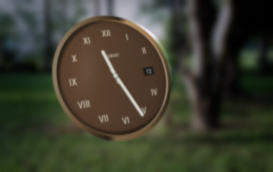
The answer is 11h26
